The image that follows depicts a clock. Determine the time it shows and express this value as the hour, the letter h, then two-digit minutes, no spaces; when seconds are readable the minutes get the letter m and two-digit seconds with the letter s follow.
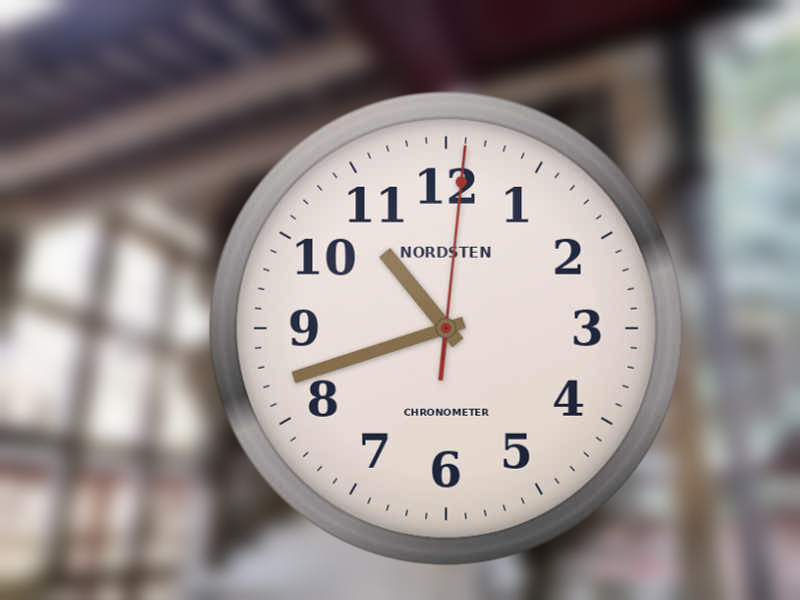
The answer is 10h42m01s
